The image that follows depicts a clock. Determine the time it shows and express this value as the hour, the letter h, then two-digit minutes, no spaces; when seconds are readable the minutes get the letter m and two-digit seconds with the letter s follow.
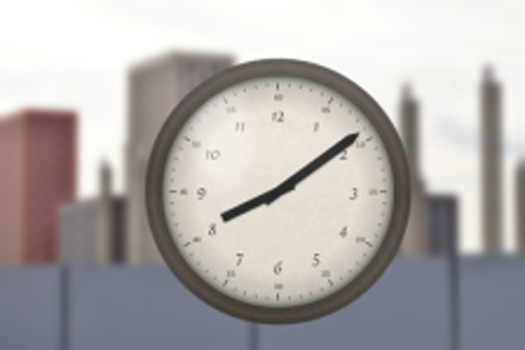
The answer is 8h09
